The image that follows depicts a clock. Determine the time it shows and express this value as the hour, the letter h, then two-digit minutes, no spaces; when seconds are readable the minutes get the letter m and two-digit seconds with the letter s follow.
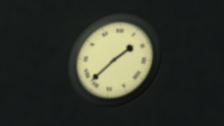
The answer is 1h37
